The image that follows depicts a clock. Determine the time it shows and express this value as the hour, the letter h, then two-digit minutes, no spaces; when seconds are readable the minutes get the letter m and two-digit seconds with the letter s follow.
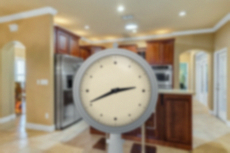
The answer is 2h41
